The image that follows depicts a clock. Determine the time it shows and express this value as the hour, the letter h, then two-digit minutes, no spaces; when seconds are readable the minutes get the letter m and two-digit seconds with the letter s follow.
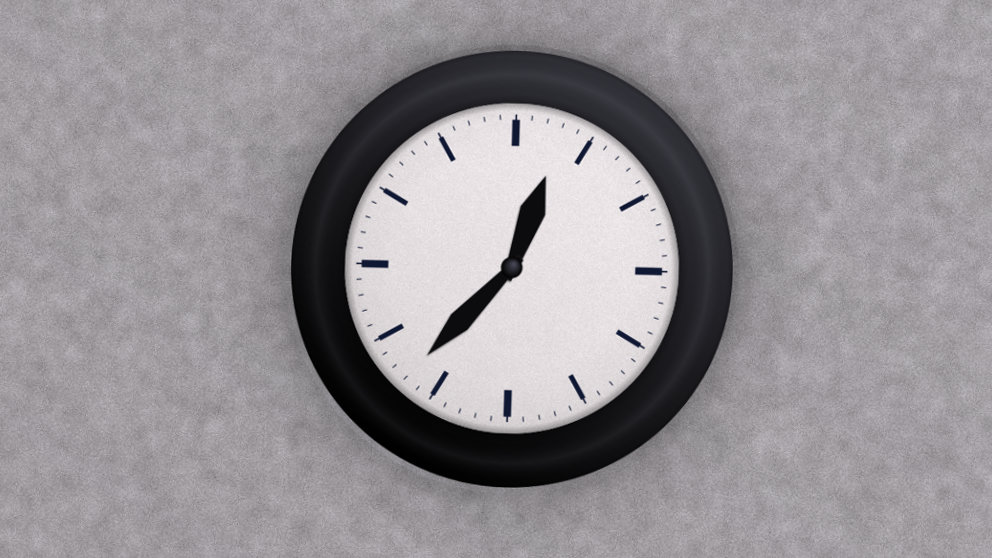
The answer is 12h37
